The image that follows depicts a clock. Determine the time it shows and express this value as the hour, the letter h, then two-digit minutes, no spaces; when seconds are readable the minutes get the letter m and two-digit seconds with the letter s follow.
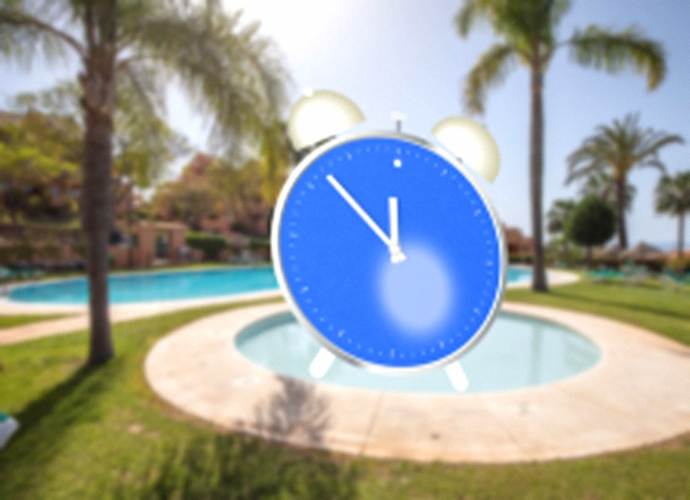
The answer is 11h52
